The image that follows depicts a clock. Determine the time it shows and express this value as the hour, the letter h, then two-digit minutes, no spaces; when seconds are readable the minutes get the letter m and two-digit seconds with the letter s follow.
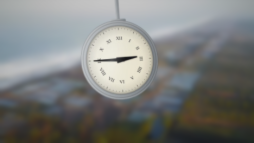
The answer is 2h45
